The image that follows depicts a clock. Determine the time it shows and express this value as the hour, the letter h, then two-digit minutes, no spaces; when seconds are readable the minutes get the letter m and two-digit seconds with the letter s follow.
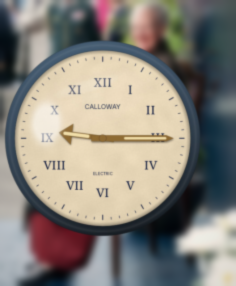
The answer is 9h15
